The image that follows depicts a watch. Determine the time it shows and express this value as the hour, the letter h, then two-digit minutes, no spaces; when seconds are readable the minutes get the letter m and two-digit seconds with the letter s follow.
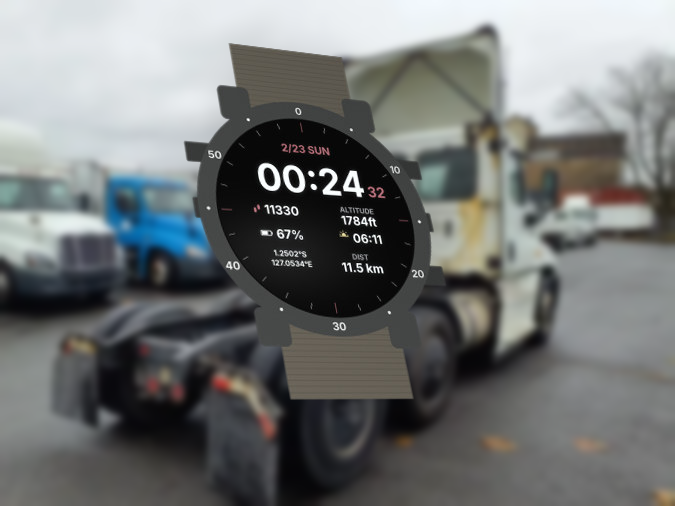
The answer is 0h24m32s
